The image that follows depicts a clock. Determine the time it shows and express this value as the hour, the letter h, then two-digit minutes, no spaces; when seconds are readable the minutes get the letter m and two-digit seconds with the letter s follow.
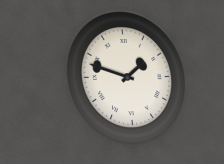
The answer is 1h48
